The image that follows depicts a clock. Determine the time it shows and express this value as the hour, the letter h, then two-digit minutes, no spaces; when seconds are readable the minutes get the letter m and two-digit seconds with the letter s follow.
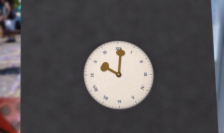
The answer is 10h01
